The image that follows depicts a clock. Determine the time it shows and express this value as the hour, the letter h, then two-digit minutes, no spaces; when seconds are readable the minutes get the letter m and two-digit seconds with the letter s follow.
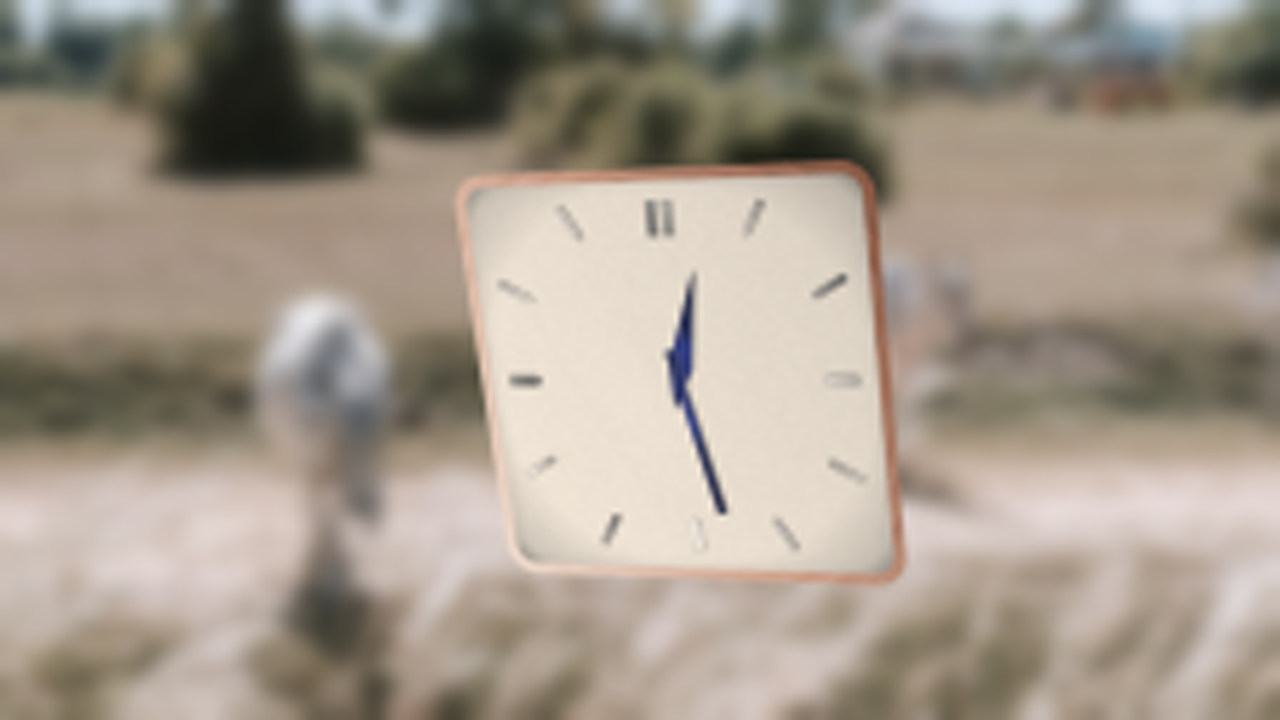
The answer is 12h28
